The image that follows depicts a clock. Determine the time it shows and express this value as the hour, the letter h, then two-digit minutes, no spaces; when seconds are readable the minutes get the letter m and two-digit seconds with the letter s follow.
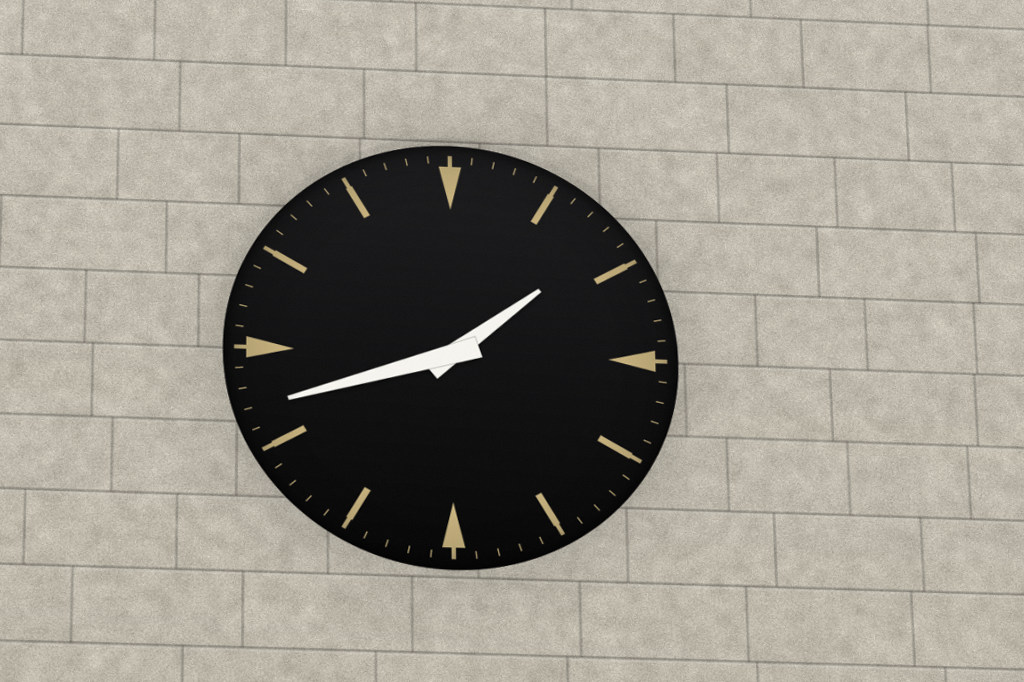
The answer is 1h42
